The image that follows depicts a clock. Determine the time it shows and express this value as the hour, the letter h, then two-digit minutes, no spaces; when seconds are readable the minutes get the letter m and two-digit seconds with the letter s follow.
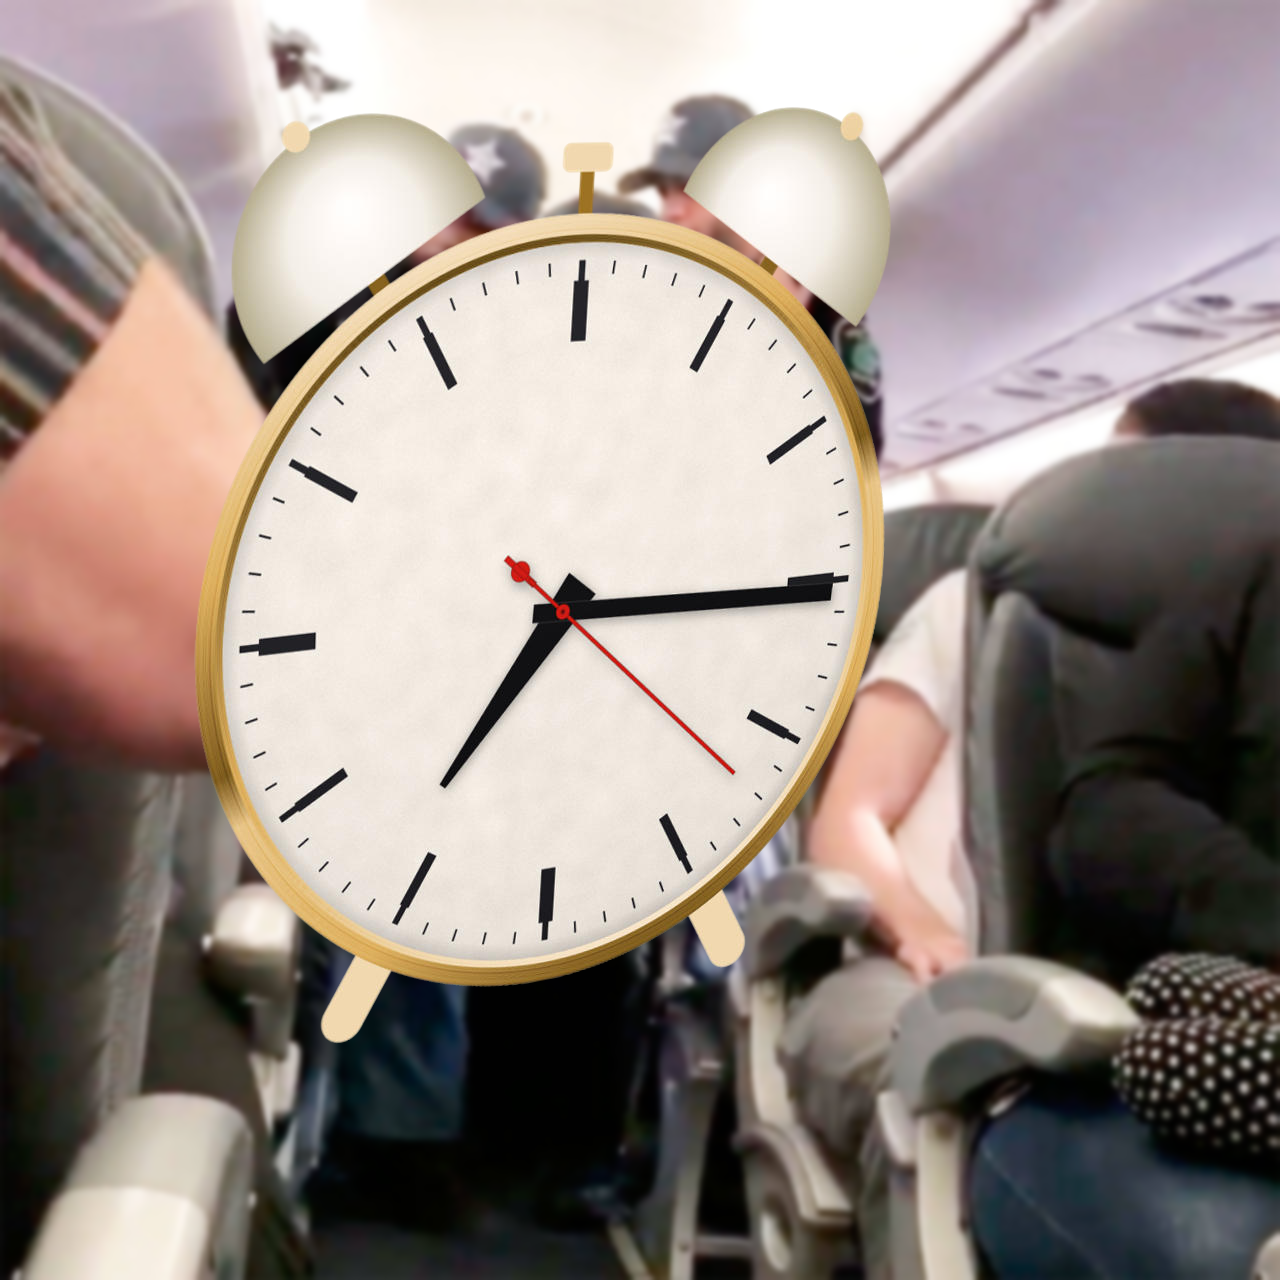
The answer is 7h15m22s
